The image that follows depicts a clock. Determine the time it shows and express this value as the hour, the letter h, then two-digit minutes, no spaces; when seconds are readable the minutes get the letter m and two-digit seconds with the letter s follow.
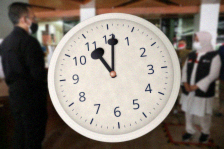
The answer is 11h01
